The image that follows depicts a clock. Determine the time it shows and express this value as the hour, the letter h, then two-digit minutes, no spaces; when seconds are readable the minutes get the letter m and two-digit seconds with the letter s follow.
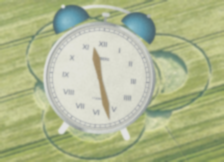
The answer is 11h27
